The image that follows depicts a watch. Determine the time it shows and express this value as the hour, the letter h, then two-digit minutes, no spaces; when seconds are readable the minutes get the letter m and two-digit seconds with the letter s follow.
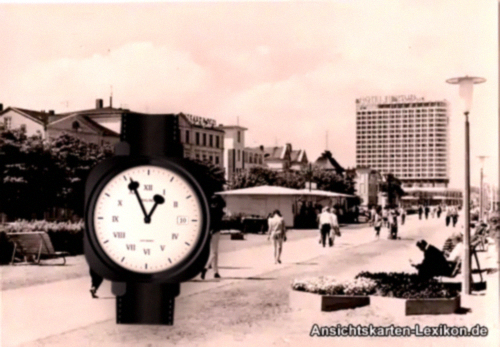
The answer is 12h56
